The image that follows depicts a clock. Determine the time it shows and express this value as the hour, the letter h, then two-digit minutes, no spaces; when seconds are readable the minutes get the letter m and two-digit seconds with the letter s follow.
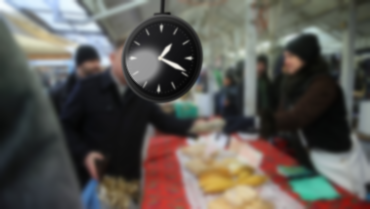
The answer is 1h19
